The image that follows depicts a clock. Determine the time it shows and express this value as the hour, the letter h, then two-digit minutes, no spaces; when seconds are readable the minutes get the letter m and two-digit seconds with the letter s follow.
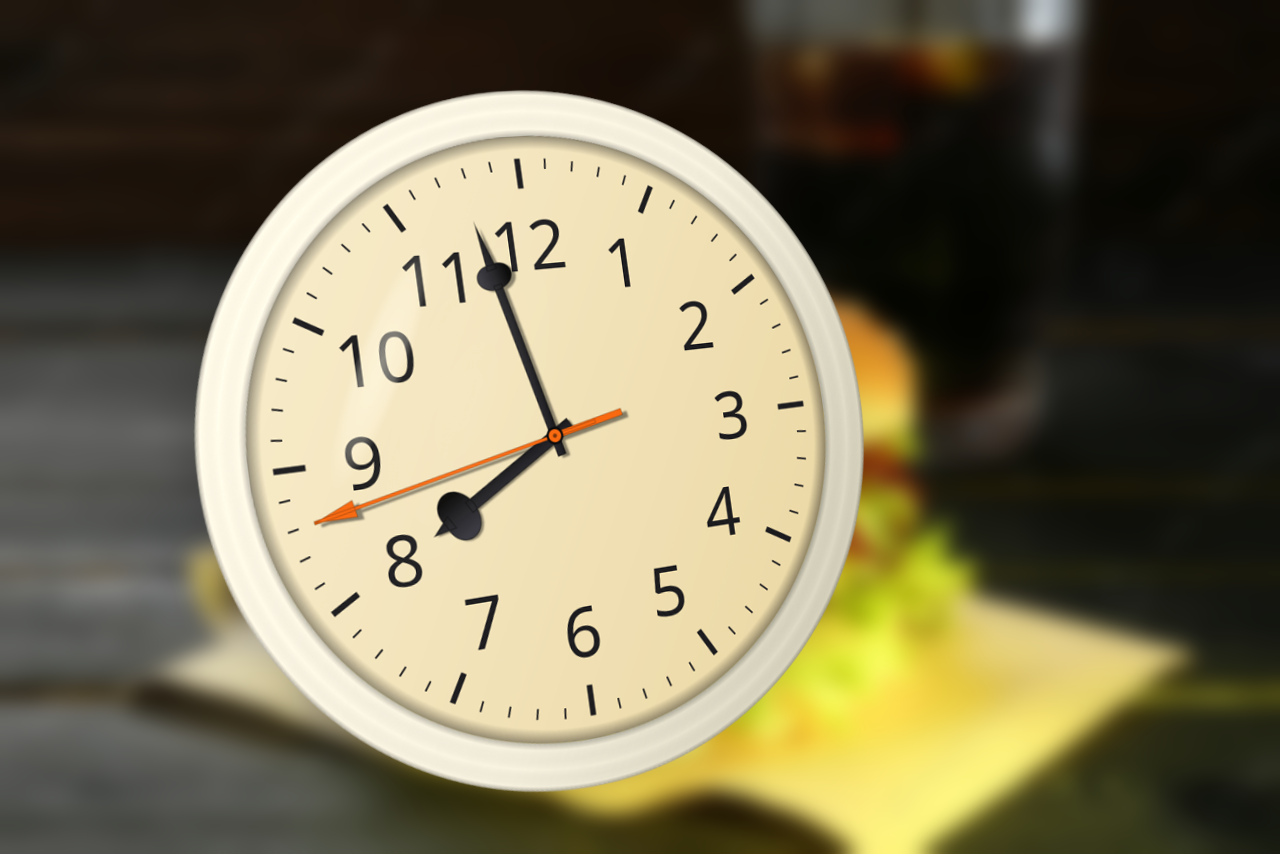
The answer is 7h57m43s
